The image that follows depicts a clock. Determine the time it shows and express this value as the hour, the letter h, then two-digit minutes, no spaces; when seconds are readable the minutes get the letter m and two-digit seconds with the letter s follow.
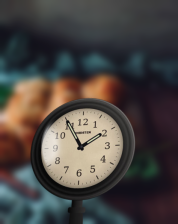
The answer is 1h55
